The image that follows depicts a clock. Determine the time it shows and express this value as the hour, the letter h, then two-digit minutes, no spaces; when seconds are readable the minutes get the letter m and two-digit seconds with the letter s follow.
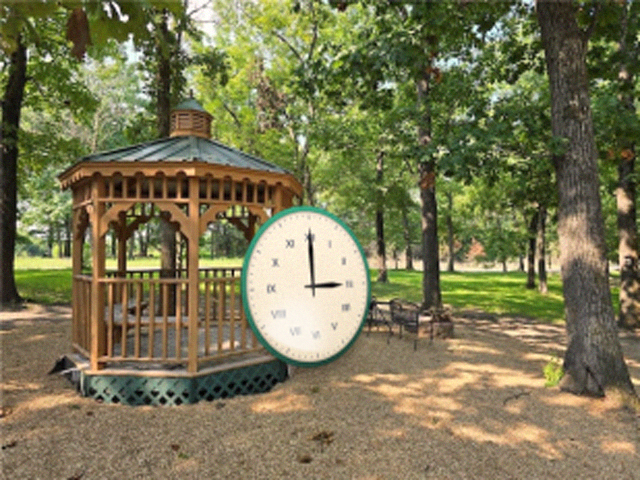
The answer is 3h00
